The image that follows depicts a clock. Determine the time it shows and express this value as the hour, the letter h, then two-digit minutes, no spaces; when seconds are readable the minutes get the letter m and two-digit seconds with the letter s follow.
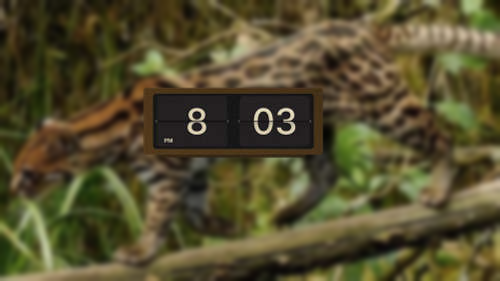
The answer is 8h03
